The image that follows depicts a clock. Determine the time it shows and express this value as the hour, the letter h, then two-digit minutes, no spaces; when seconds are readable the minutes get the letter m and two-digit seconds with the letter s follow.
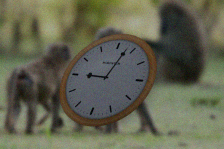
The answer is 9h03
